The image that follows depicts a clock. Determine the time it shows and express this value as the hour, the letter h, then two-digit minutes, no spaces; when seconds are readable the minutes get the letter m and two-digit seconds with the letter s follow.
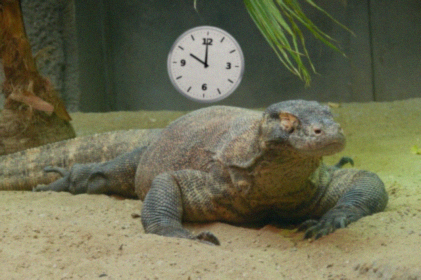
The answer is 10h00
